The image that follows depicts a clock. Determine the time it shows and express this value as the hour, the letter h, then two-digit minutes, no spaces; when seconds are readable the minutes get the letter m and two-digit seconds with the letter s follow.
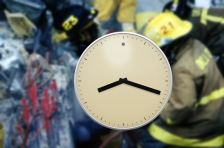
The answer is 8h18
